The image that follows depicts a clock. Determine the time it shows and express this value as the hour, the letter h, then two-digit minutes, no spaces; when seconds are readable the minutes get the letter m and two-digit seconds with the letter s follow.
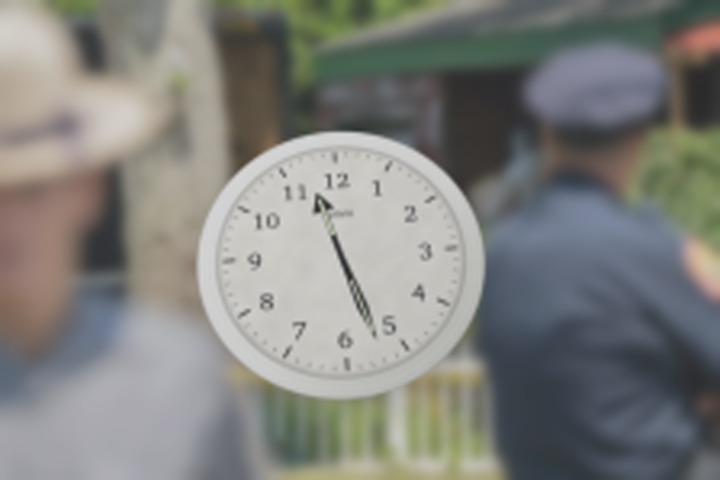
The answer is 11h27
